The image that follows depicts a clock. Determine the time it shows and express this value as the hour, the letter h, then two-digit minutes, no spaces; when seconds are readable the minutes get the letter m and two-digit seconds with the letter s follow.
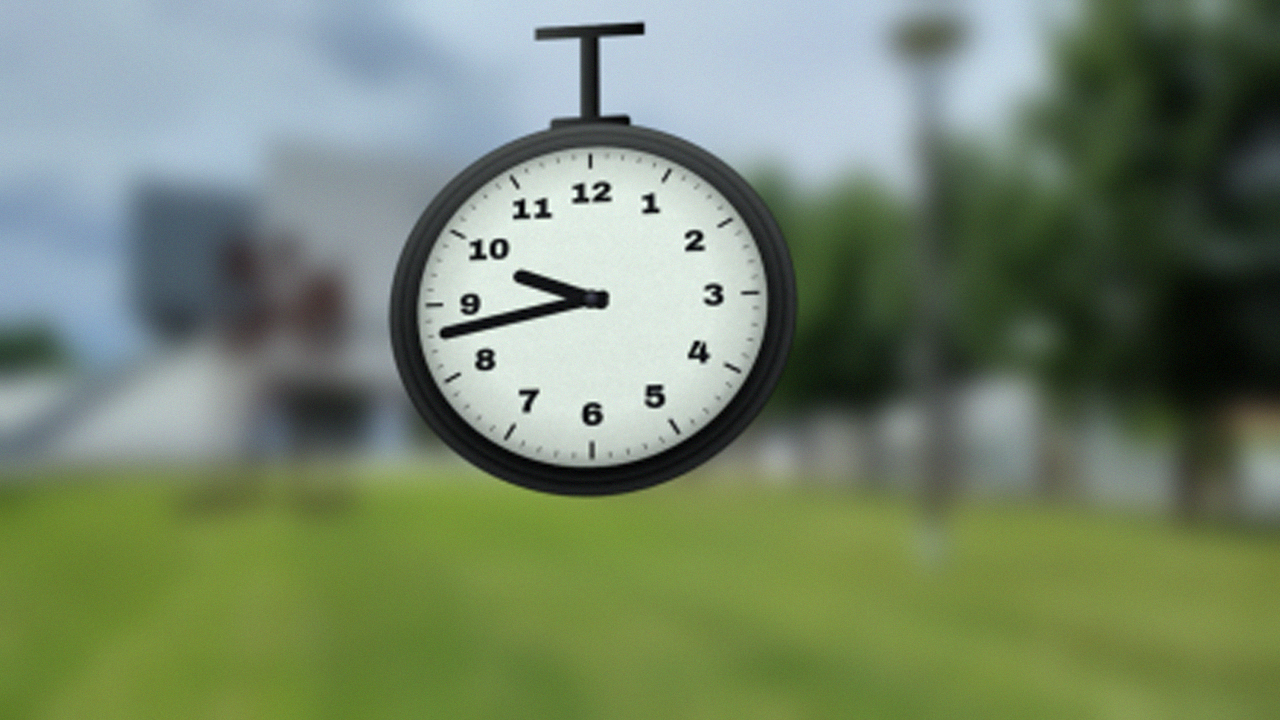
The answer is 9h43
